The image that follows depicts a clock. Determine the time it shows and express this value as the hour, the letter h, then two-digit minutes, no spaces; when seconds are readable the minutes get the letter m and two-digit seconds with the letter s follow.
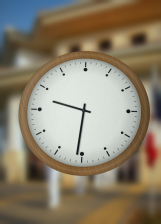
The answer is 9h31
